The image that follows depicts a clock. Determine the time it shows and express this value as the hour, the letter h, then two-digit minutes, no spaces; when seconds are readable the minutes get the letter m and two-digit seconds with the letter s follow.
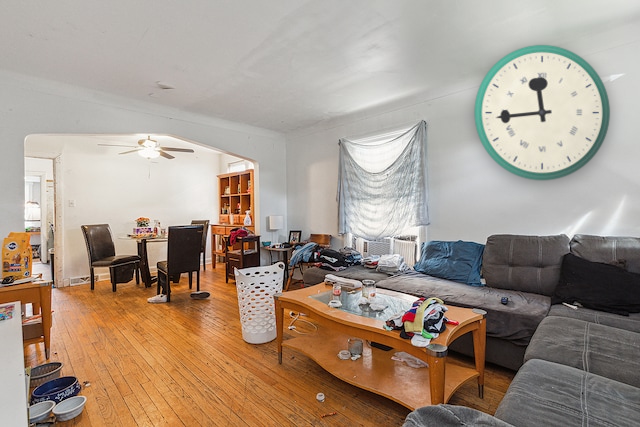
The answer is 11h44
